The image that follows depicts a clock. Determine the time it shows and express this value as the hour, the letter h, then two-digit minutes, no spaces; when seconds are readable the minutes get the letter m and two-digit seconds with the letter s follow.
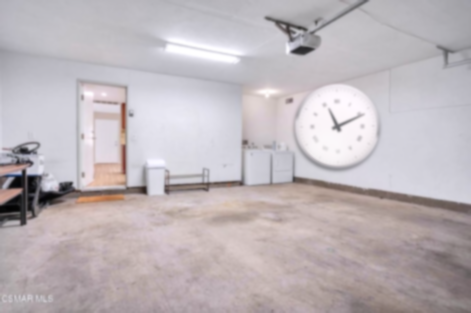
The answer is 11h11
